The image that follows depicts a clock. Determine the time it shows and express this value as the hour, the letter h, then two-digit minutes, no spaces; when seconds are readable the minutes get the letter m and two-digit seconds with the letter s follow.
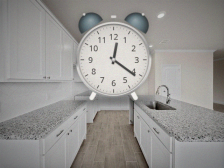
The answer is 12h21
